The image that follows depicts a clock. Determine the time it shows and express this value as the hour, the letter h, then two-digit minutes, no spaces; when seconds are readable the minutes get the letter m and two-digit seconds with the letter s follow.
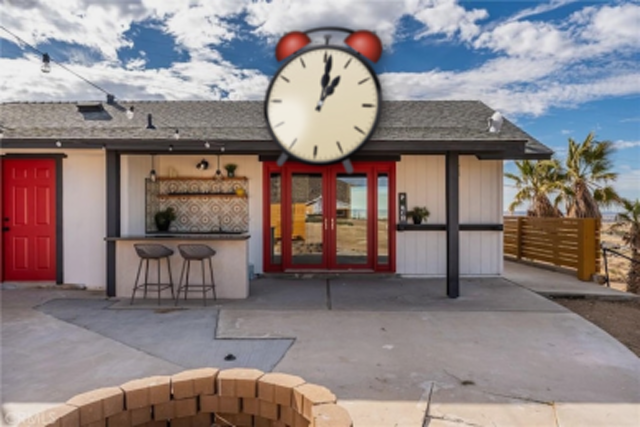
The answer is 1h01
